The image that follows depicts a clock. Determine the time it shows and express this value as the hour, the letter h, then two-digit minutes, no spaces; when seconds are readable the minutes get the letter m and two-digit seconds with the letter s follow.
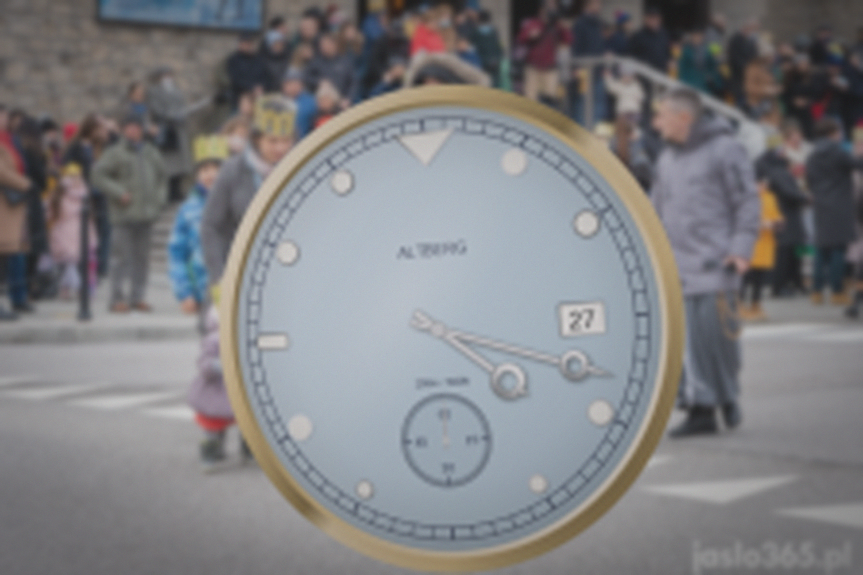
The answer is 4h18
